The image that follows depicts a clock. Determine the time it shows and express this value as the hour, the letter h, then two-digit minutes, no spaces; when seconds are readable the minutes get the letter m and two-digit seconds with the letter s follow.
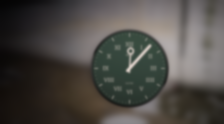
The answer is 12h07
